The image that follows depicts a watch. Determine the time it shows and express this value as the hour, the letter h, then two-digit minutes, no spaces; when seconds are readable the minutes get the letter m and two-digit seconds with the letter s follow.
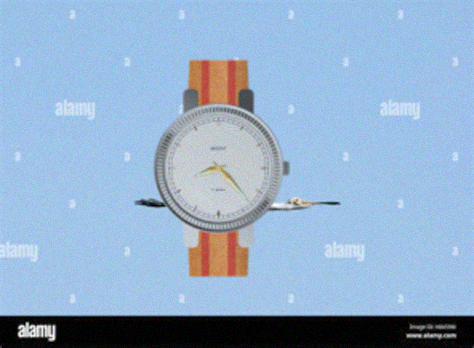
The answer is 8h23
